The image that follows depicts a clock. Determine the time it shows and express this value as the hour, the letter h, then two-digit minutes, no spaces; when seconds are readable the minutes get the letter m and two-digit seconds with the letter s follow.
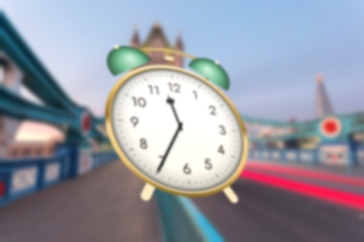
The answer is 11h35
